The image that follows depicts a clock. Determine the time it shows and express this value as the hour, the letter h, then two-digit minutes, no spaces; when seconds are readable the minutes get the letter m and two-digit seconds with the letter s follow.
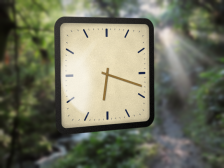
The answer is 6h18
